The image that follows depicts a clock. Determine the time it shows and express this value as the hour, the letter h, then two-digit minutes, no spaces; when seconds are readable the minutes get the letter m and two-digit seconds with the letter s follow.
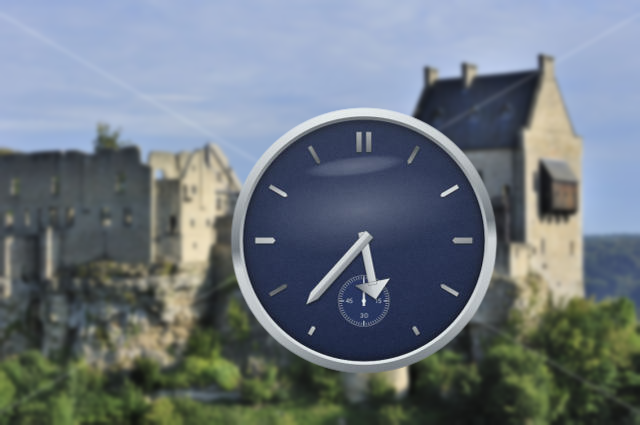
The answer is 5h37
